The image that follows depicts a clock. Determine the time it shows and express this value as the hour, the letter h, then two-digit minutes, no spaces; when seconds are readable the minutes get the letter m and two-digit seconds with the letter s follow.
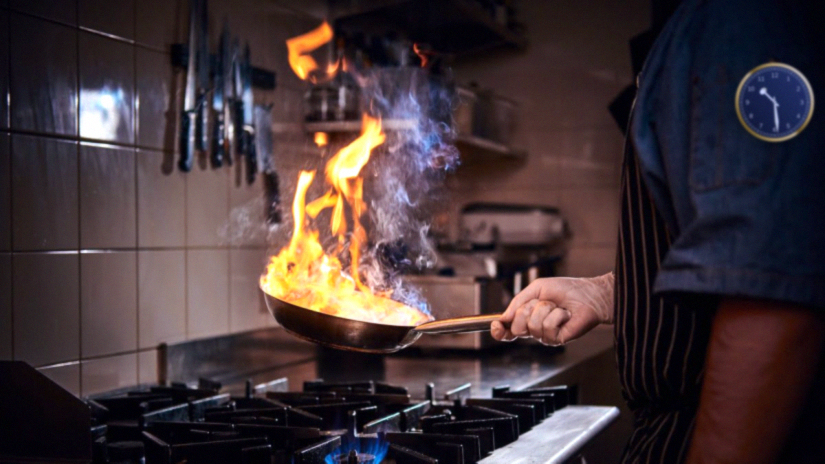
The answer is 10h29
